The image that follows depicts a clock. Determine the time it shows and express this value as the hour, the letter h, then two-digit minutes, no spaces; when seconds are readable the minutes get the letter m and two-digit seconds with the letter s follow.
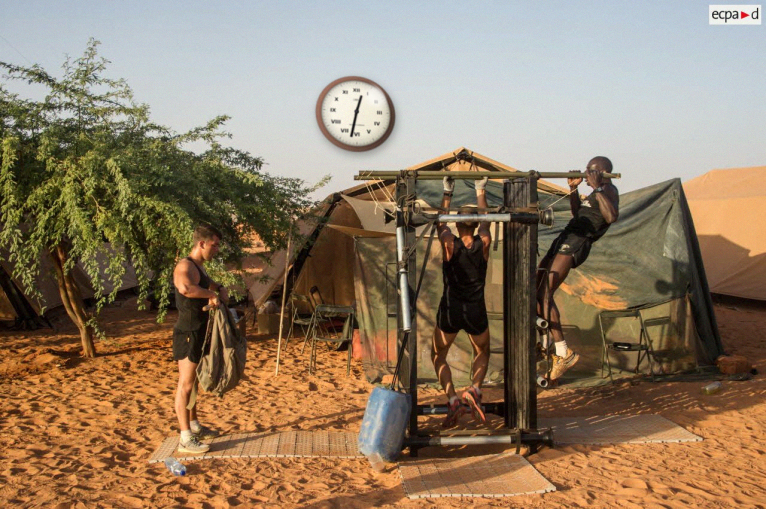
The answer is 12h32
